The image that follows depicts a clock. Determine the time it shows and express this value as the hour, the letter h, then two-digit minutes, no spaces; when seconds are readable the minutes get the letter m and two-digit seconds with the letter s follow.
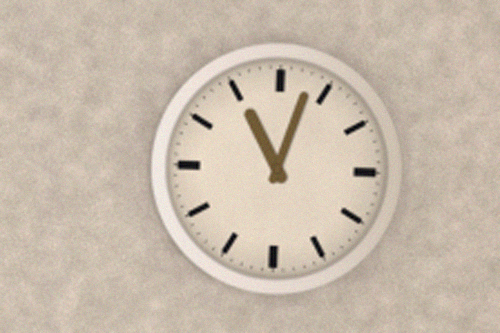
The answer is 11h03
